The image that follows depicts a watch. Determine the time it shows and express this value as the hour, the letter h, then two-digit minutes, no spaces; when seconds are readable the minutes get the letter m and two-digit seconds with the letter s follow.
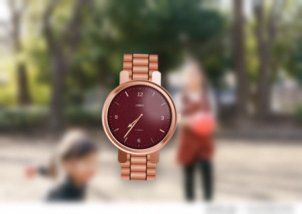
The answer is 7h36
